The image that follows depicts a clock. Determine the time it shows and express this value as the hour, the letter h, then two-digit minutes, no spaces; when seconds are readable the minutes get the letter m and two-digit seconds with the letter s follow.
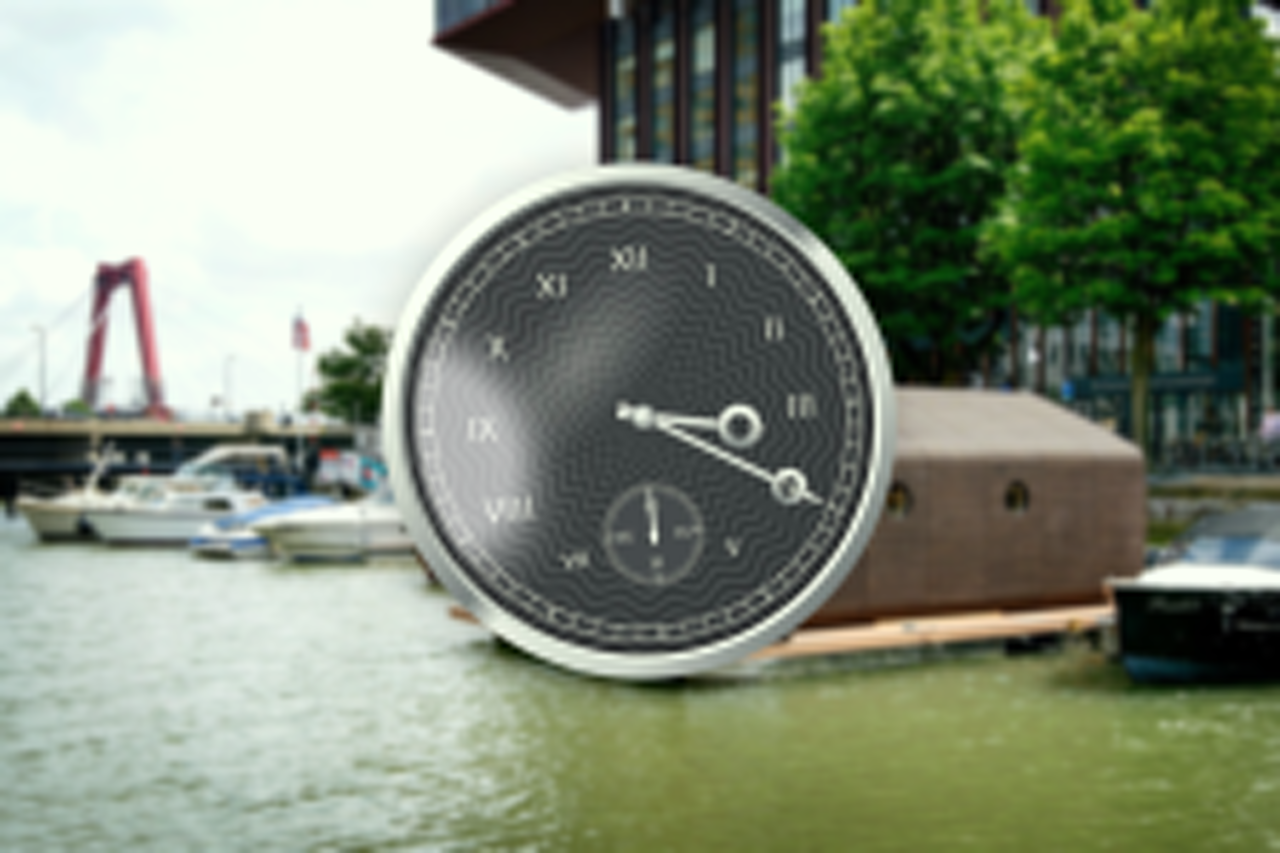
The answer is 3h20
